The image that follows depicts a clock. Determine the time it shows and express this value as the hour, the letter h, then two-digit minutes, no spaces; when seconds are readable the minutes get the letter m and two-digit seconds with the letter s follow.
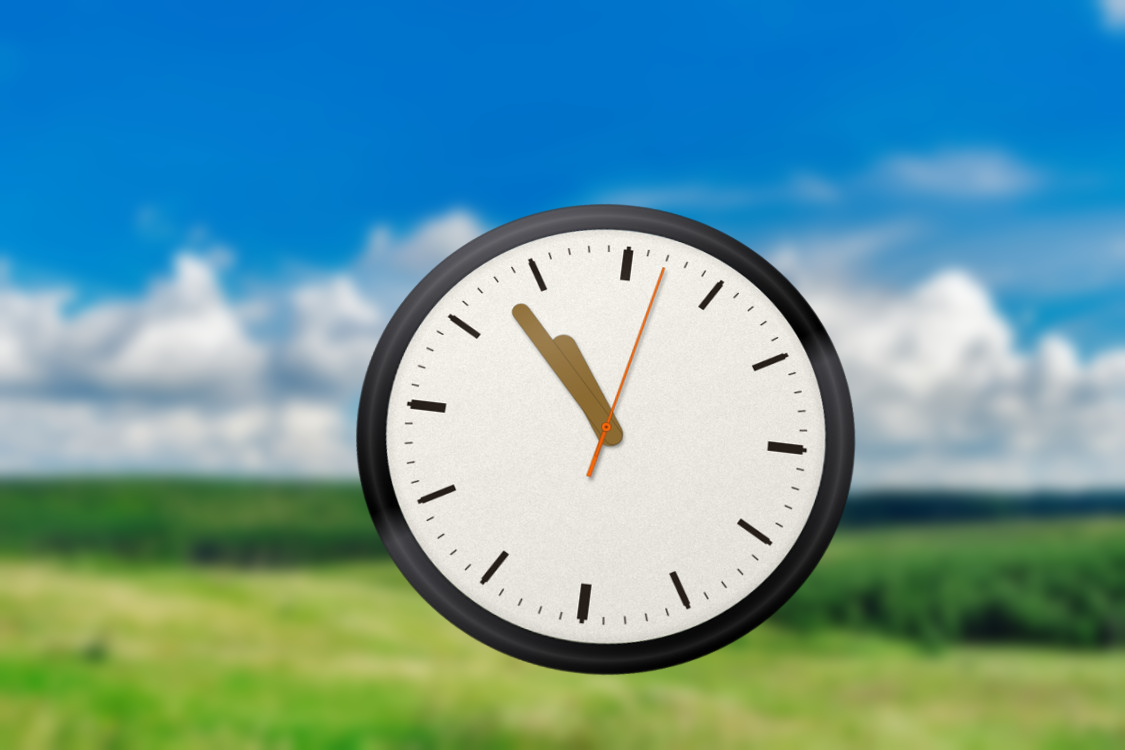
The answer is 10h53m02s
